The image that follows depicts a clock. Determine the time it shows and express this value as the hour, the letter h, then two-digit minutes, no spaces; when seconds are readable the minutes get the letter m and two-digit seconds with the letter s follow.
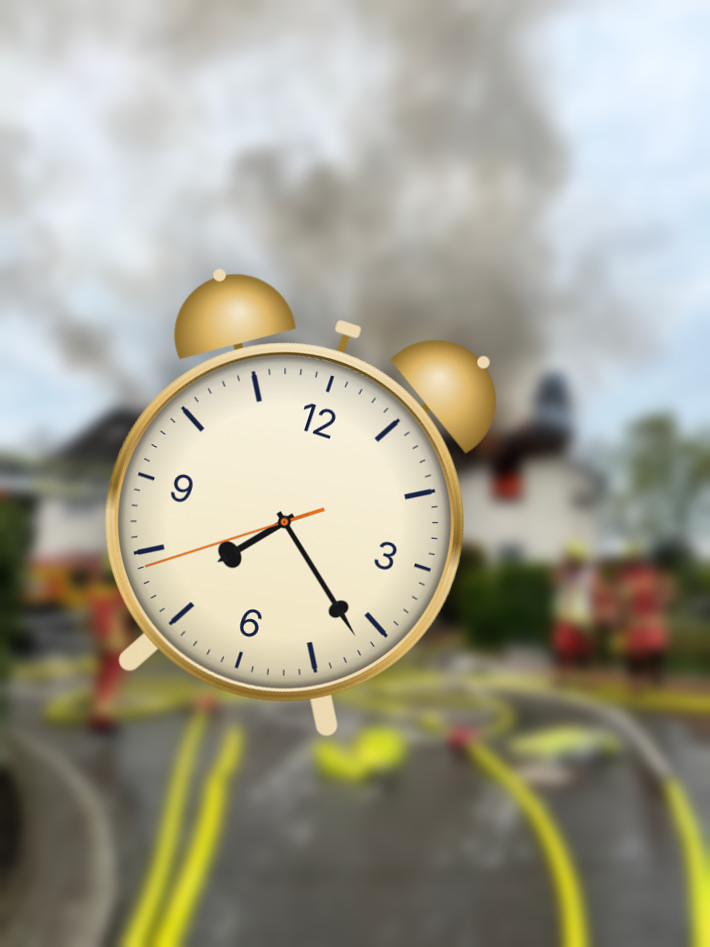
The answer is 7h21m39s
